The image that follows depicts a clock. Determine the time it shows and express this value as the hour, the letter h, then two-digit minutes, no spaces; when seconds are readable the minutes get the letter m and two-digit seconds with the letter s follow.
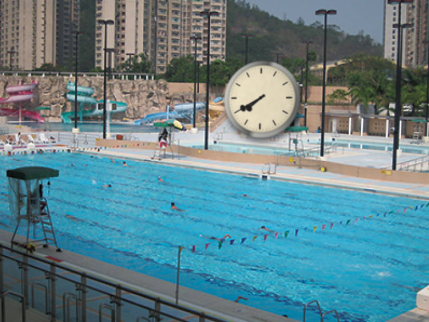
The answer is 7h40
